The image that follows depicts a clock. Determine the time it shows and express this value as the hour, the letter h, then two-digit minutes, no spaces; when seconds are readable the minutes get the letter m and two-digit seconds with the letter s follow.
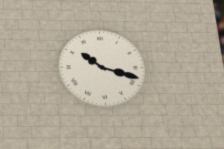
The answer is 10h18
